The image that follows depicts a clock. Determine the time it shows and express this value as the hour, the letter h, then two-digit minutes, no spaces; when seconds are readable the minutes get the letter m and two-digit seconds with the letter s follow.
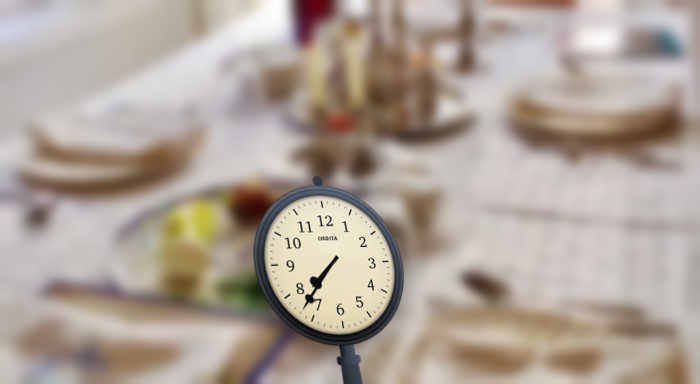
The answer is 7h37
